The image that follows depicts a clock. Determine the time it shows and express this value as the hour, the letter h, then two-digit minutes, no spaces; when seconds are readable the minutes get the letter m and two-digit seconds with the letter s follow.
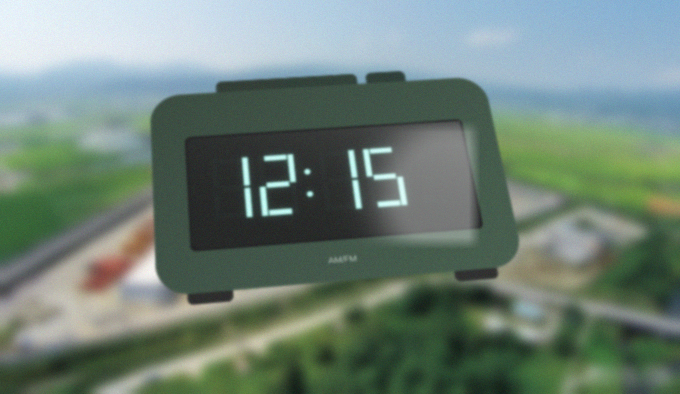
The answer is 12h15
